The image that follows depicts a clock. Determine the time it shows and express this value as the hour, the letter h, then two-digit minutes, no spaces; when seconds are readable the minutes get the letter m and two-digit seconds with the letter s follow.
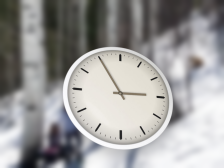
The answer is 2h55
